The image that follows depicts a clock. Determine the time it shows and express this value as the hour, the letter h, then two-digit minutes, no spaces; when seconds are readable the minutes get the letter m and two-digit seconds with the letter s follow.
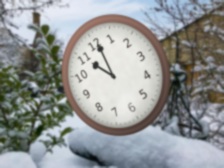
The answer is 11h01
